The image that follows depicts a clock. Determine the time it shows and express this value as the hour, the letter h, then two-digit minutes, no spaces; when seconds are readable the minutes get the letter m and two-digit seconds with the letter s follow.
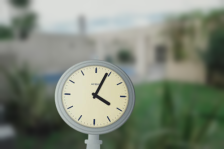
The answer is 4h04
